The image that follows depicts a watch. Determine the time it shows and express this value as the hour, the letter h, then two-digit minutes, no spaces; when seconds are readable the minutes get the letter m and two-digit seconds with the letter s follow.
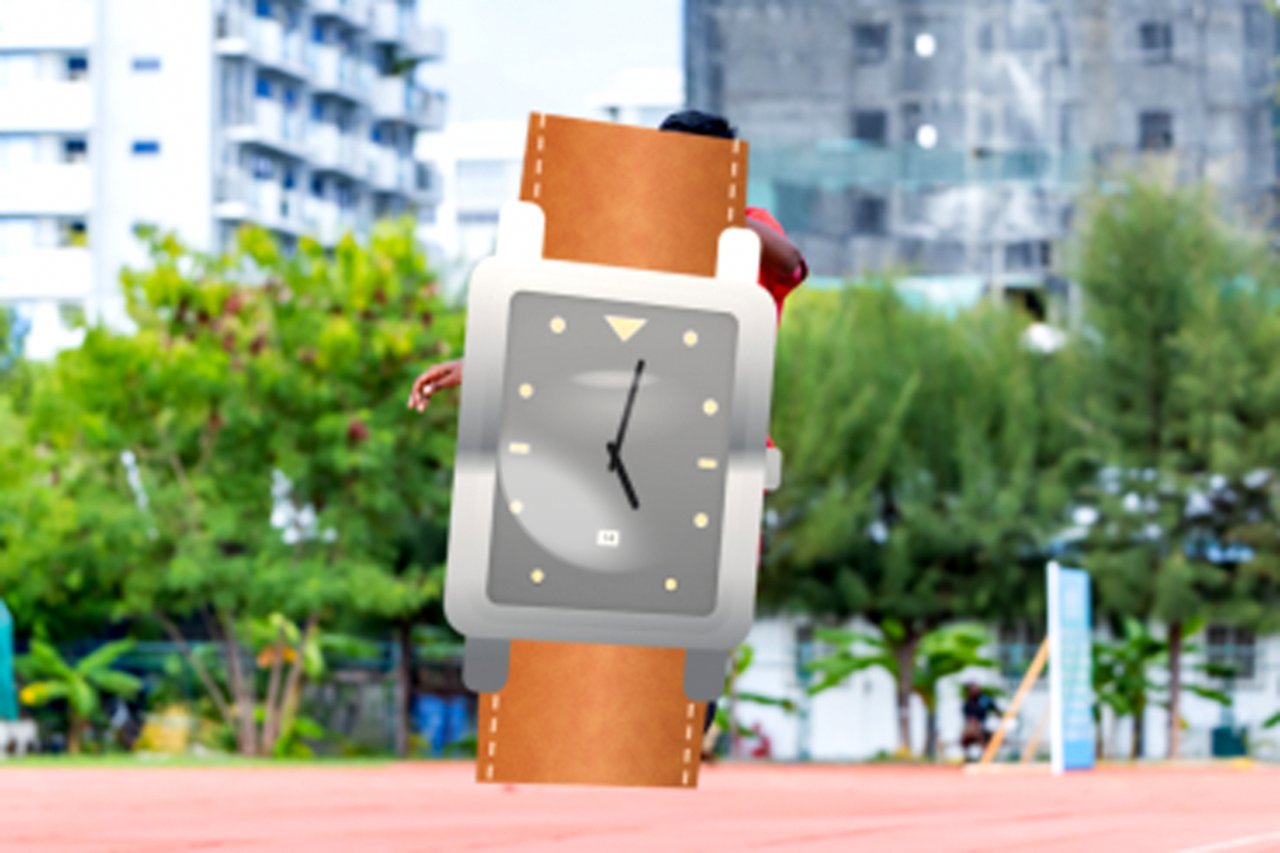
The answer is 5h02
